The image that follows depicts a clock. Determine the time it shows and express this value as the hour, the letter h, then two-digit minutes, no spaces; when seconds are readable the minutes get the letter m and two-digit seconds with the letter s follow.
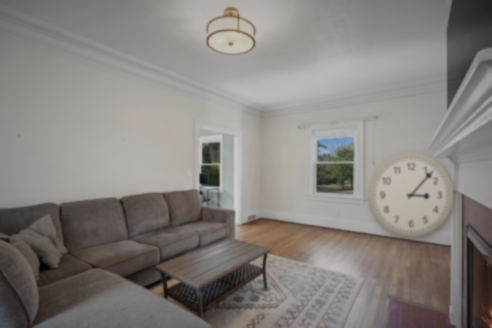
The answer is 3h07
